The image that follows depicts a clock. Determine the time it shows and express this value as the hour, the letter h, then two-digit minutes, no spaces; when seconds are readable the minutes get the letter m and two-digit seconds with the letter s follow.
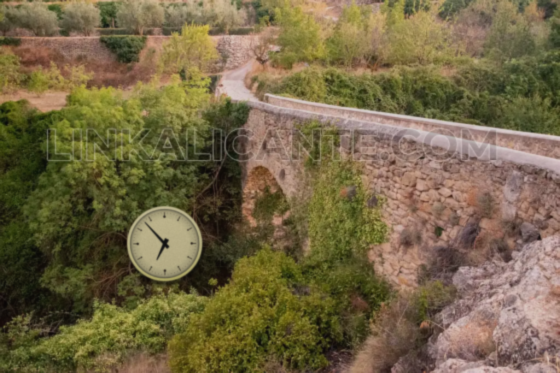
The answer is 6h53
